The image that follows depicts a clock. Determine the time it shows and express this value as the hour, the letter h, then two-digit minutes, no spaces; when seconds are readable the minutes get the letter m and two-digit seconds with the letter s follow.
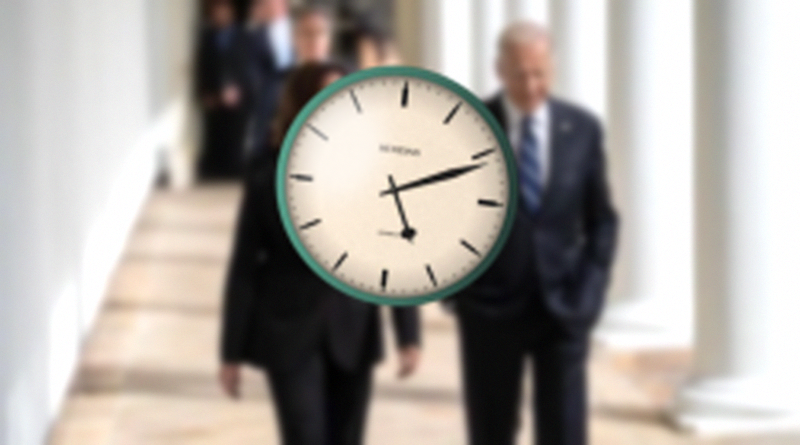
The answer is 5h11
